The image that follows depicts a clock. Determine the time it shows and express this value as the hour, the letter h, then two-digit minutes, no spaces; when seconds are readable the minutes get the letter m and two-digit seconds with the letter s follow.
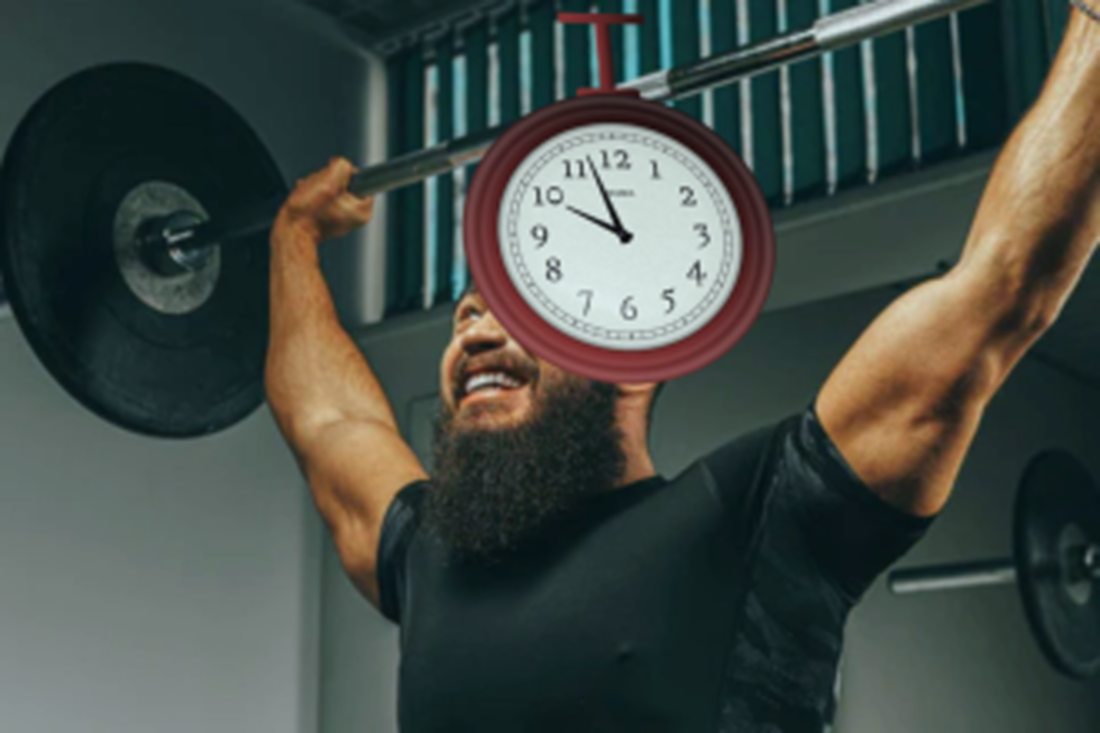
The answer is 9h57
